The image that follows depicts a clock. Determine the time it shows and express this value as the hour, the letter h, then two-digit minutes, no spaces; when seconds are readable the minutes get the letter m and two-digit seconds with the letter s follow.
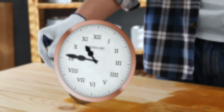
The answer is 10h46
